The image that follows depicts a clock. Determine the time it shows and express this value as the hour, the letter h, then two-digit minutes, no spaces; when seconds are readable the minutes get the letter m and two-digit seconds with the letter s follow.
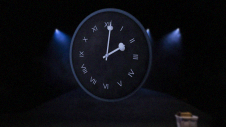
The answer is 2h01
